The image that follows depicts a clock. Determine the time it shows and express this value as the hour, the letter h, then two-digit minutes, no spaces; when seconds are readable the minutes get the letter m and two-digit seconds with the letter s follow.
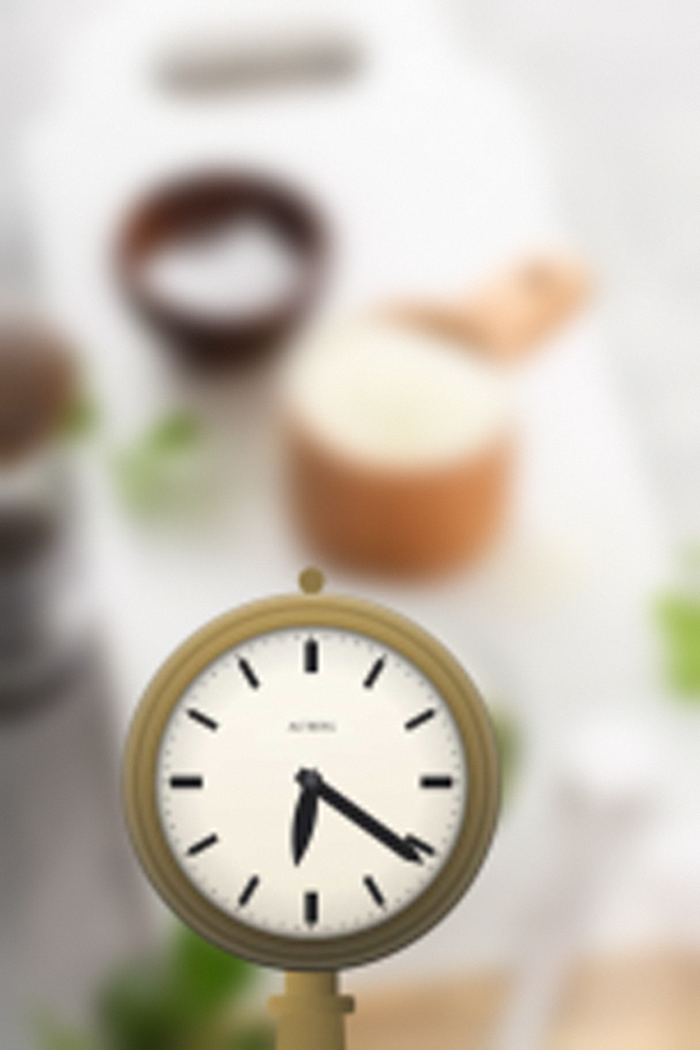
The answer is 6h21
